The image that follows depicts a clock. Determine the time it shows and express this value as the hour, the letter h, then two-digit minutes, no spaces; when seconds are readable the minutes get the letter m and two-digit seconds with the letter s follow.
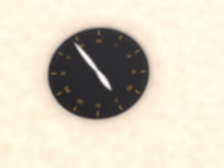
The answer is 4h54
